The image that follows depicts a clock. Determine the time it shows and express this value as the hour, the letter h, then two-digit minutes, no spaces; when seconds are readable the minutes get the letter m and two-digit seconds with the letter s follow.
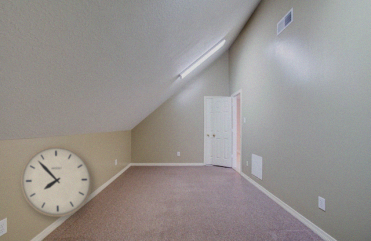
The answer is 7h53
